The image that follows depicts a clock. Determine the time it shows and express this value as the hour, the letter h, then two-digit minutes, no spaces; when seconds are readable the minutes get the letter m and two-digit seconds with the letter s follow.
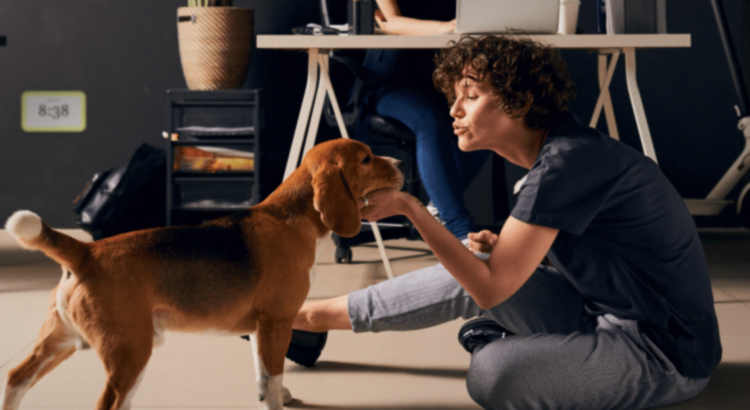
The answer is 8h38
